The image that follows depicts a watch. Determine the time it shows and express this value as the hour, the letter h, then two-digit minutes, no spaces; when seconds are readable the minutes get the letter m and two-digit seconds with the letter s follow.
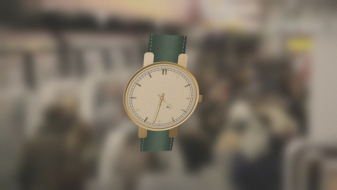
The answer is 4h32
